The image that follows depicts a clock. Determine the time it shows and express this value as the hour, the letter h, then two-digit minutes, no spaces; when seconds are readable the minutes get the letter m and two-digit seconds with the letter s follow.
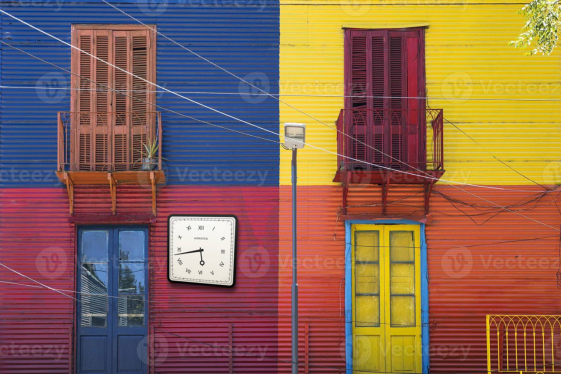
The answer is 5h43
